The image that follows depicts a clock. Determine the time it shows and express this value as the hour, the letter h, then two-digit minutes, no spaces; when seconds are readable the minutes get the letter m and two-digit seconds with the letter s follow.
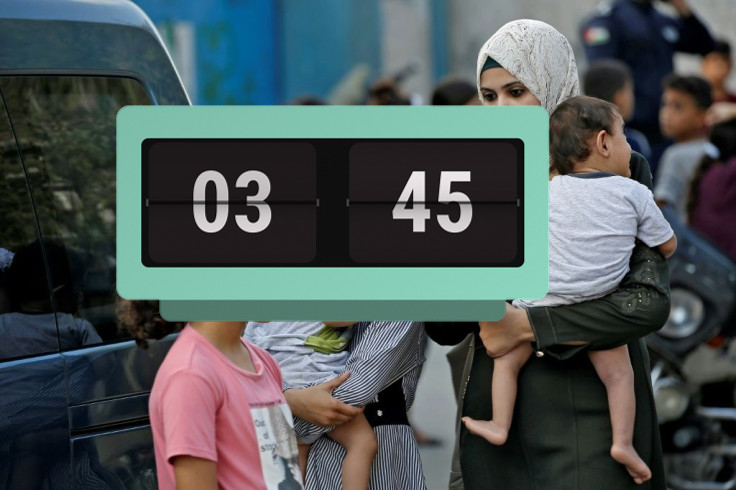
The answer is 3h45
